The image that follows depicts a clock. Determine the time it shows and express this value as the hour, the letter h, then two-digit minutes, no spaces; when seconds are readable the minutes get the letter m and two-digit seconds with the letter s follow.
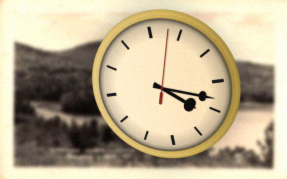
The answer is 4h18m03s
